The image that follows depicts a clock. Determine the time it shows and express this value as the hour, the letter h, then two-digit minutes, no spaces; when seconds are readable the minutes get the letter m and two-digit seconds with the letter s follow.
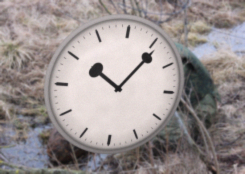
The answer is 10h06
